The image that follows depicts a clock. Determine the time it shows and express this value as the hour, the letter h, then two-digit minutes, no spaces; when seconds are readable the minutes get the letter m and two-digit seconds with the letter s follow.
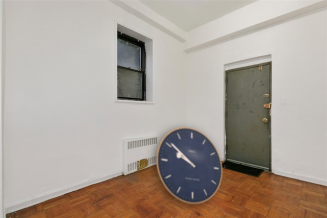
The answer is 9h51
